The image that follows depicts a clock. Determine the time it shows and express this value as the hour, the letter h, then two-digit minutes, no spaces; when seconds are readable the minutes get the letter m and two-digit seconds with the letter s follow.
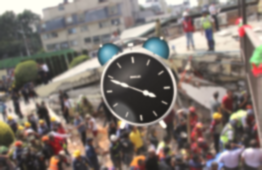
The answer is 3h49
